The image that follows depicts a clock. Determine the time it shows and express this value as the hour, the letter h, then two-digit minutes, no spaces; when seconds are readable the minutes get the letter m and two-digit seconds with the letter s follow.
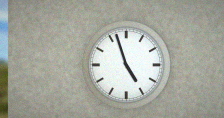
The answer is 4h57
